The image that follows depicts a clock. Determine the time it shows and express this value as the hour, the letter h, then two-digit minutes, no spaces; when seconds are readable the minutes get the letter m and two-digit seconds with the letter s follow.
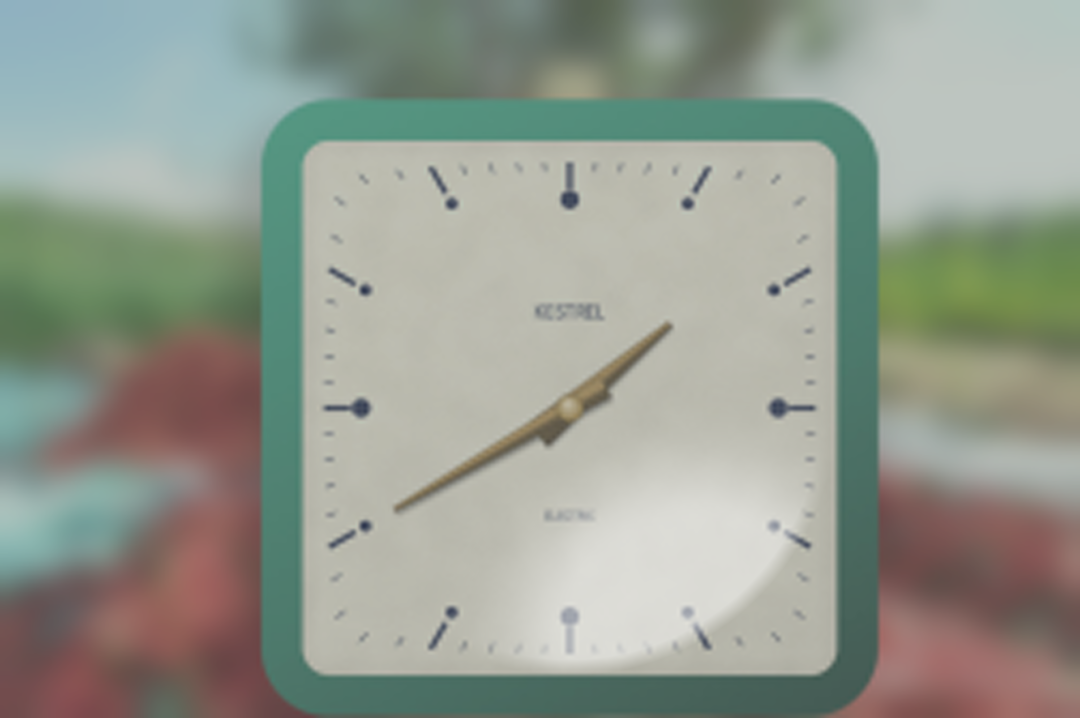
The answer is 1h40
